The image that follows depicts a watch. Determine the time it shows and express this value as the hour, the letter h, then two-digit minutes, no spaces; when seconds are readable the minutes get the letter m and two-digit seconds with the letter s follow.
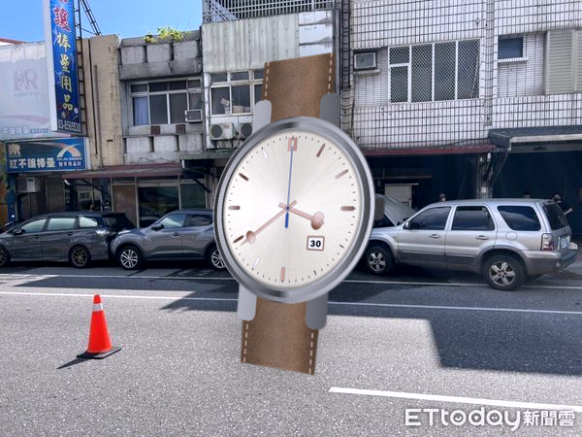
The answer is 3h39m00s
